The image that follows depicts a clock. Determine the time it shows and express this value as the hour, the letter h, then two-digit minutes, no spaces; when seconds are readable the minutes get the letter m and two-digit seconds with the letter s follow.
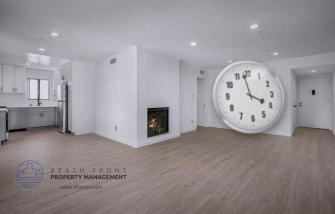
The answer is 3h58
